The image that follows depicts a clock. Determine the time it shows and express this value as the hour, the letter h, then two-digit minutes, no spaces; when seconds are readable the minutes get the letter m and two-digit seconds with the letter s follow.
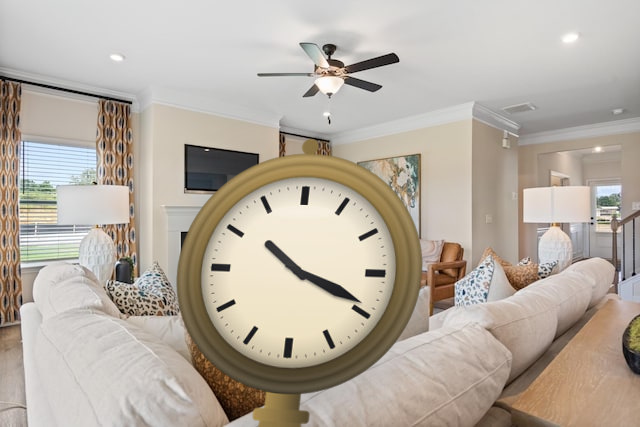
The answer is 10h19
